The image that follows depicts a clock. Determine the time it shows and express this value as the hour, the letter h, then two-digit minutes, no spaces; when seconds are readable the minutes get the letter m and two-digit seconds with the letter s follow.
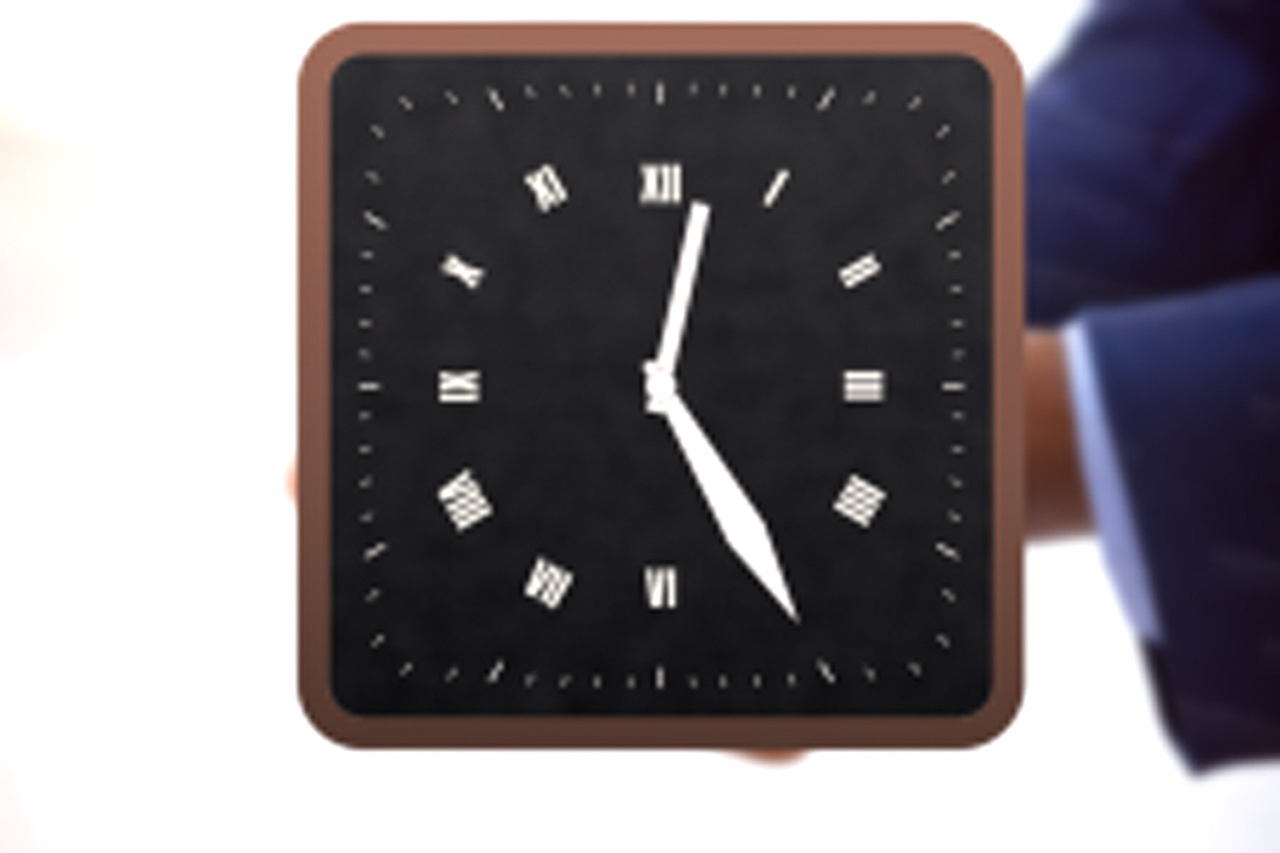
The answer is 12h25
